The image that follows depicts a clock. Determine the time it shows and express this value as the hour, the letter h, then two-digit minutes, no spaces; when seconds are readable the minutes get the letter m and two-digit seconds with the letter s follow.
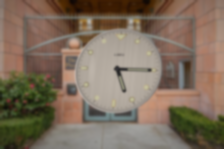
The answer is 5h15
